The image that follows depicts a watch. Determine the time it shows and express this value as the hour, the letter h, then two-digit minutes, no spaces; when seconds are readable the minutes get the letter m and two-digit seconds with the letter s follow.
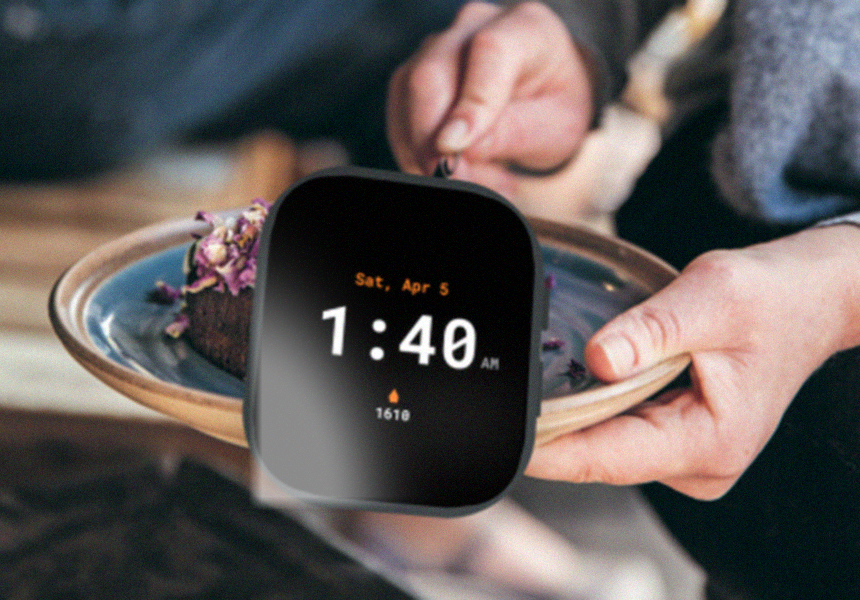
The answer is 1h40
